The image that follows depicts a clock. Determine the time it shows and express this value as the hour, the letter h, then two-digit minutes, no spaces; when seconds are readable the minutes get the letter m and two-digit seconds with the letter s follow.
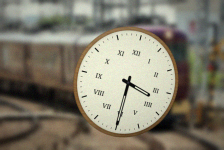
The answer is 3h30
